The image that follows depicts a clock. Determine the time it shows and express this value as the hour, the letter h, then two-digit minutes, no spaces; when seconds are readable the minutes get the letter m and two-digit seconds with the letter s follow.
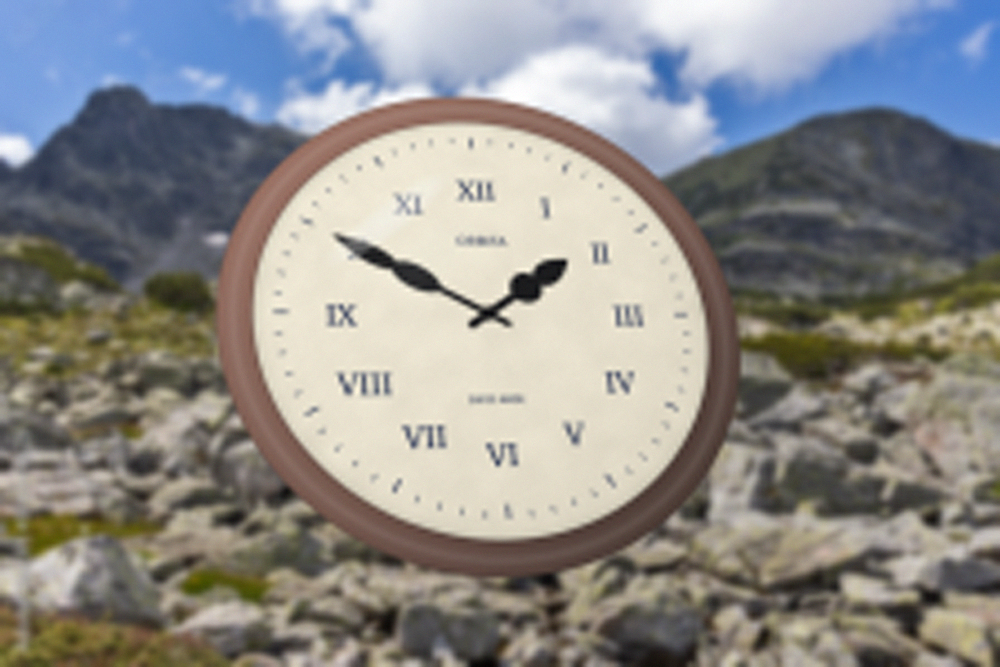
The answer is 1h50
